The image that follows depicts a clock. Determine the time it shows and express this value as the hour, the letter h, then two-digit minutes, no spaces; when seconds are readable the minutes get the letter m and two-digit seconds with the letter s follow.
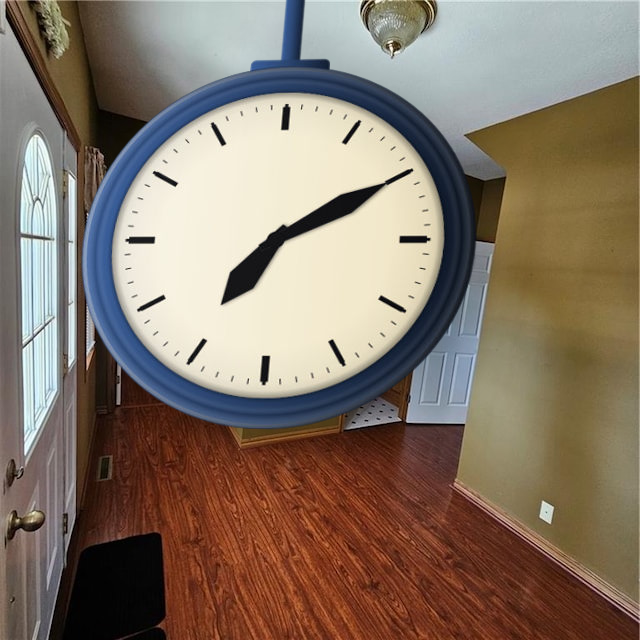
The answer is 7h10
